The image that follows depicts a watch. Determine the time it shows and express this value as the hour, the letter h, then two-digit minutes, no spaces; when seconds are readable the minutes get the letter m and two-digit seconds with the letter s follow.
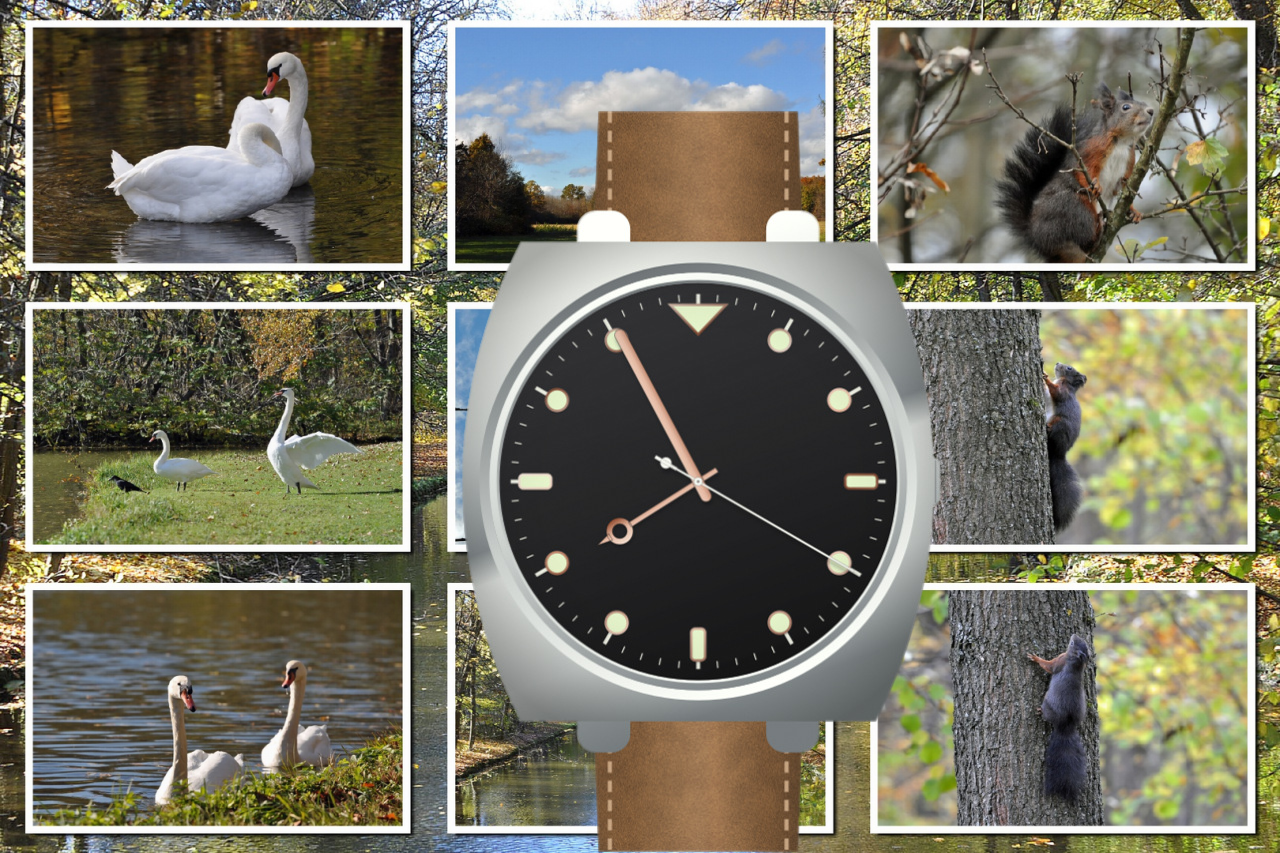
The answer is 7h55m20s
